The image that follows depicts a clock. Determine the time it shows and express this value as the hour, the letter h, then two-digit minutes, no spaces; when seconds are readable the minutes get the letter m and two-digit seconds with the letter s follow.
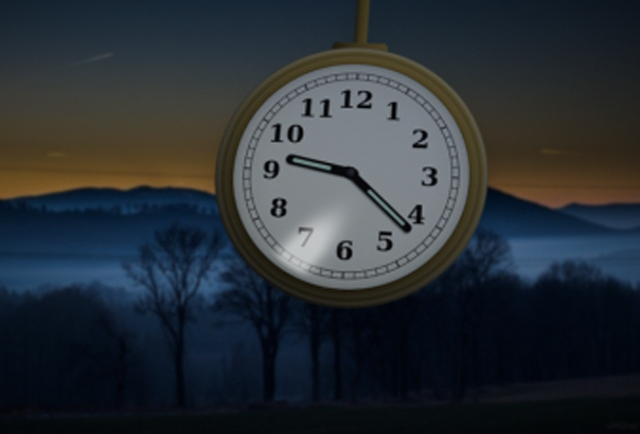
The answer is 9h22
